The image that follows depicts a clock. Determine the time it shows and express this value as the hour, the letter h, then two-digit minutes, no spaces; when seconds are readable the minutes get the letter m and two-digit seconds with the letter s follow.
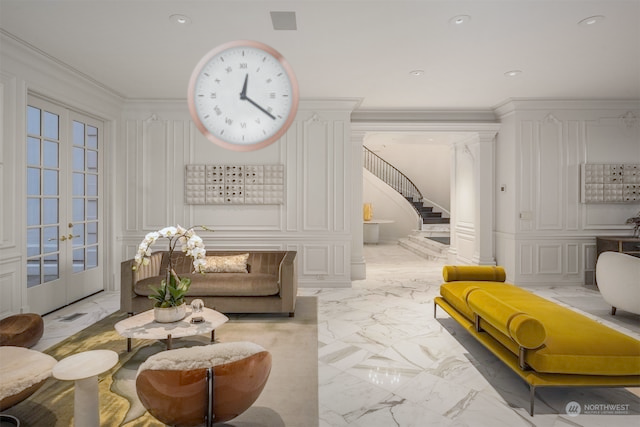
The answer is 12h21
